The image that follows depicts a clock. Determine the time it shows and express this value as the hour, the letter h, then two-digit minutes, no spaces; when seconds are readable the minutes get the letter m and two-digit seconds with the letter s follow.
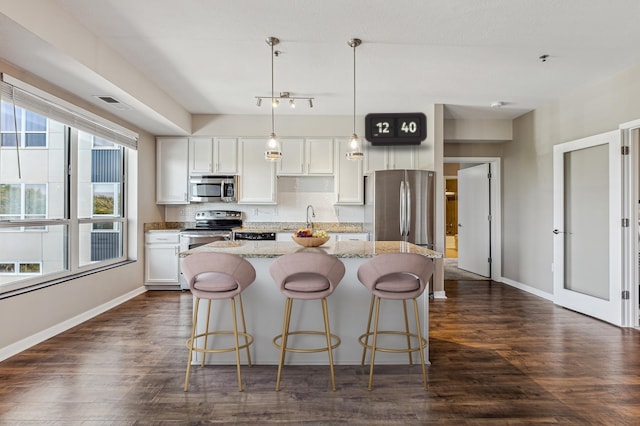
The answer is 12h40
